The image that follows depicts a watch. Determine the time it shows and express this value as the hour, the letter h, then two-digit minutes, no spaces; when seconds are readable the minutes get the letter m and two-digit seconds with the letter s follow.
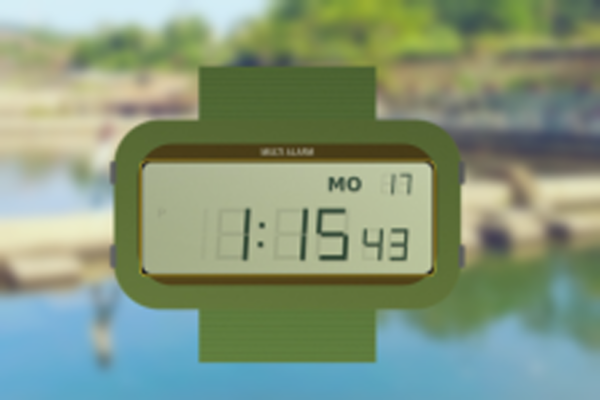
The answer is 1h15m43s
